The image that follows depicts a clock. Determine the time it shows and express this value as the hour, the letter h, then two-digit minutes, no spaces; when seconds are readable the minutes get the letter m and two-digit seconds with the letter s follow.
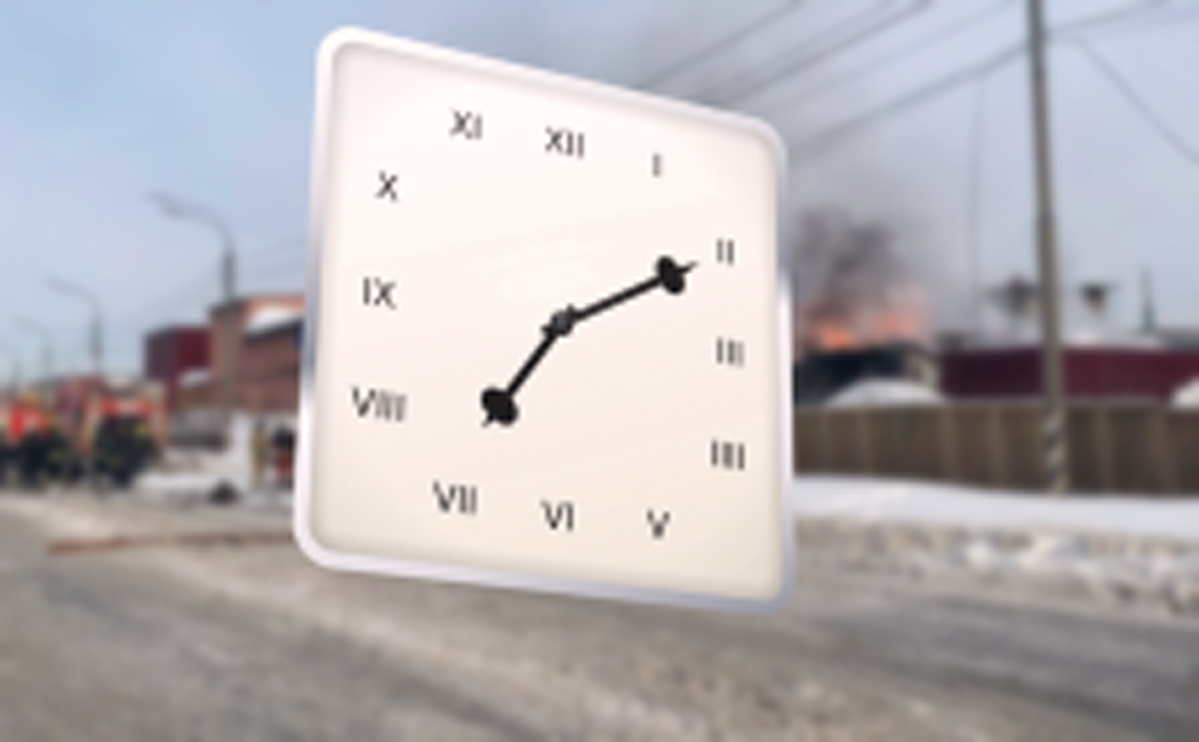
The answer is 7h10
